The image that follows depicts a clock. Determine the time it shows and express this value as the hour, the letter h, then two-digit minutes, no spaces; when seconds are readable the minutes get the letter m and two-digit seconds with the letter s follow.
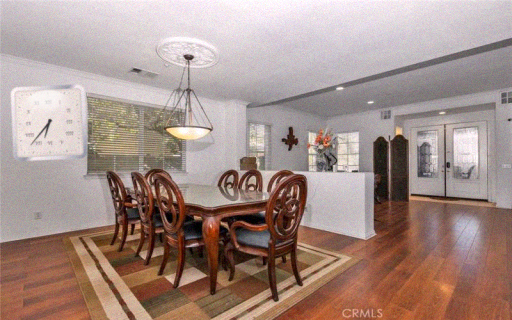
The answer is 6h37
